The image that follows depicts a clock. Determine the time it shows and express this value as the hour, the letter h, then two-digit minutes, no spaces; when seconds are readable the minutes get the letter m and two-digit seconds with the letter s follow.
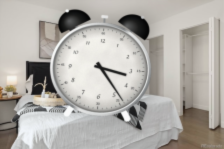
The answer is 3h24
